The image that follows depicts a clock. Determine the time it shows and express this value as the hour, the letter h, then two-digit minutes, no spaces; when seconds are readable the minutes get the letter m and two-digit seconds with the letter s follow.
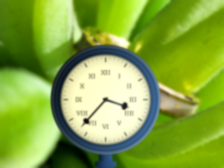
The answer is 3h37
